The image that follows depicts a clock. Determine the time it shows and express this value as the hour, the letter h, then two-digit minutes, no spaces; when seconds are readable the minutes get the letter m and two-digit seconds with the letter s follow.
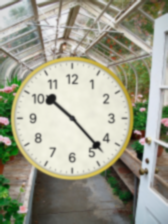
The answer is 10h23
